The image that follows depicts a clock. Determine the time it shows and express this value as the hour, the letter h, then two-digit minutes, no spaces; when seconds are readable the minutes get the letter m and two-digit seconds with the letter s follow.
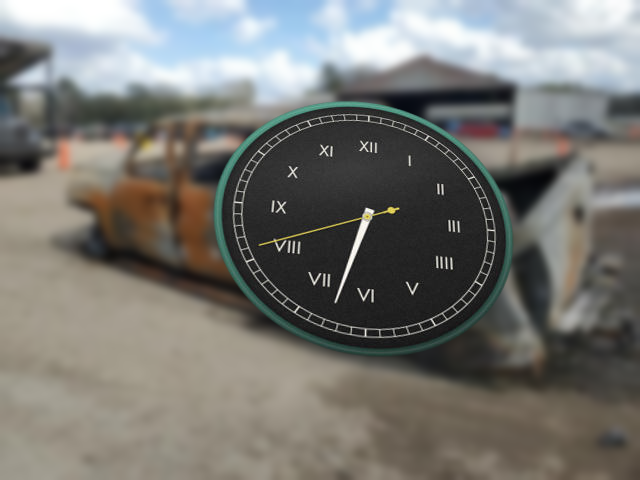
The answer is 6h32m41s
